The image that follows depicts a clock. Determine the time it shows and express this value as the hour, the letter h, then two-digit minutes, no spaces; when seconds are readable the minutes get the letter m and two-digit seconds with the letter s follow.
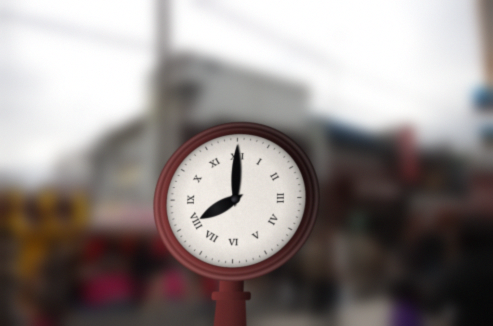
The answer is 8h00
